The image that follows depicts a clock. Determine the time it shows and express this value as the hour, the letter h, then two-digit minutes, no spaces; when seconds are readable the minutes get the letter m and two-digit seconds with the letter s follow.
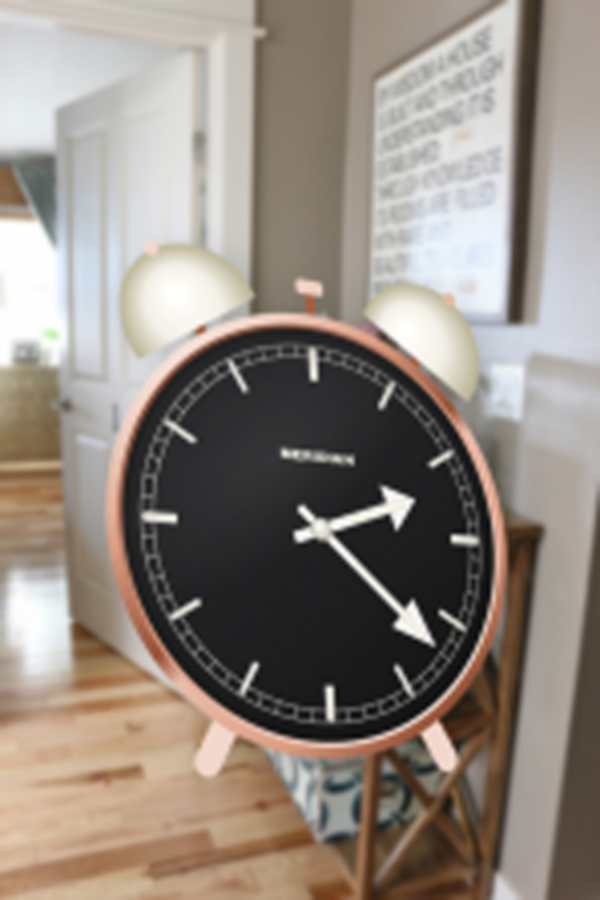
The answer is 2h22
